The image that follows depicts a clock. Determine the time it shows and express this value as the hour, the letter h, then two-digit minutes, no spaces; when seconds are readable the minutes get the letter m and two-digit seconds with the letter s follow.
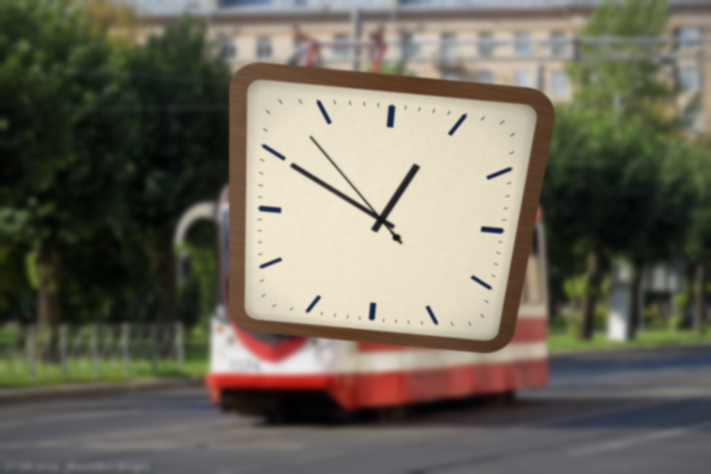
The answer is 12h49m53s
